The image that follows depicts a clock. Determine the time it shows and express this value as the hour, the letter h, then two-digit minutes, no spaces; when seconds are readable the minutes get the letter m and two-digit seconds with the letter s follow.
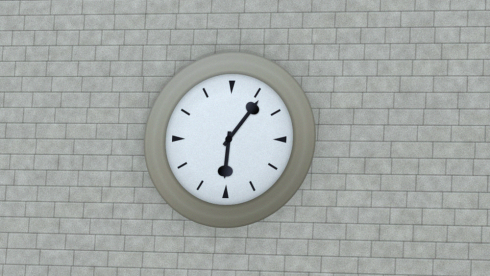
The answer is 6h06
